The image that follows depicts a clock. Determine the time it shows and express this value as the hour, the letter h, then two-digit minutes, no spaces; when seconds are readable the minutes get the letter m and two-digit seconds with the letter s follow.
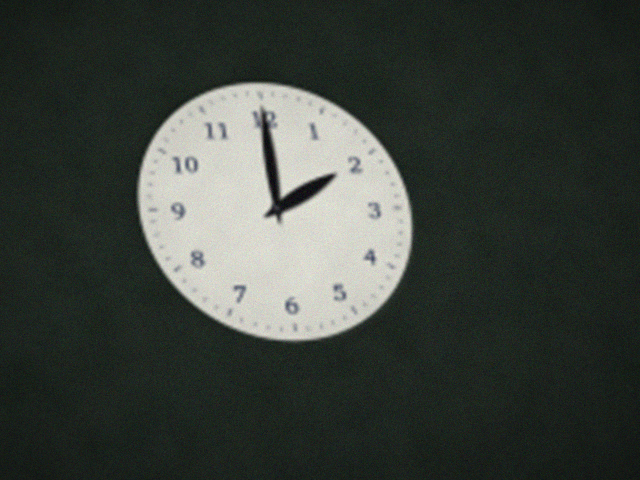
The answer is 2h00
